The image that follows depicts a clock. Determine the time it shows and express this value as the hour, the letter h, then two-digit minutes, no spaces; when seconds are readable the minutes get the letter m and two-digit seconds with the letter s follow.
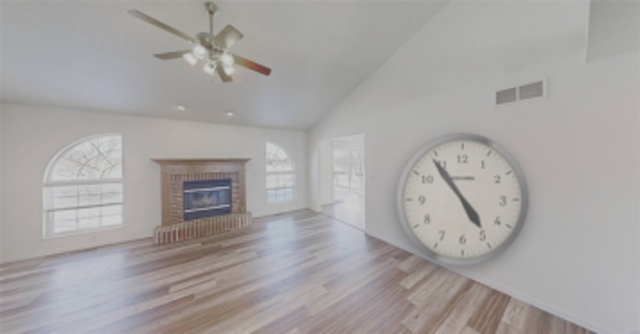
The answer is 4h54
